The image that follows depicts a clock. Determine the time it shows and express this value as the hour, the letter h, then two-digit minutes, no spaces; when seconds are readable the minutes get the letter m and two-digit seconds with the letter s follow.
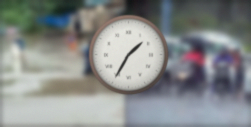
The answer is 1h35
